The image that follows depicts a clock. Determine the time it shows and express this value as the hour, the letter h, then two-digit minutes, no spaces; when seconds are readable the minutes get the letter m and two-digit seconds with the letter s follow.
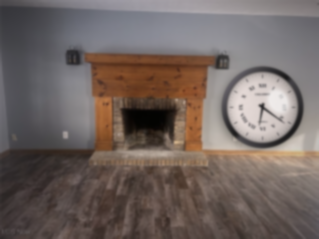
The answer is 6h21
